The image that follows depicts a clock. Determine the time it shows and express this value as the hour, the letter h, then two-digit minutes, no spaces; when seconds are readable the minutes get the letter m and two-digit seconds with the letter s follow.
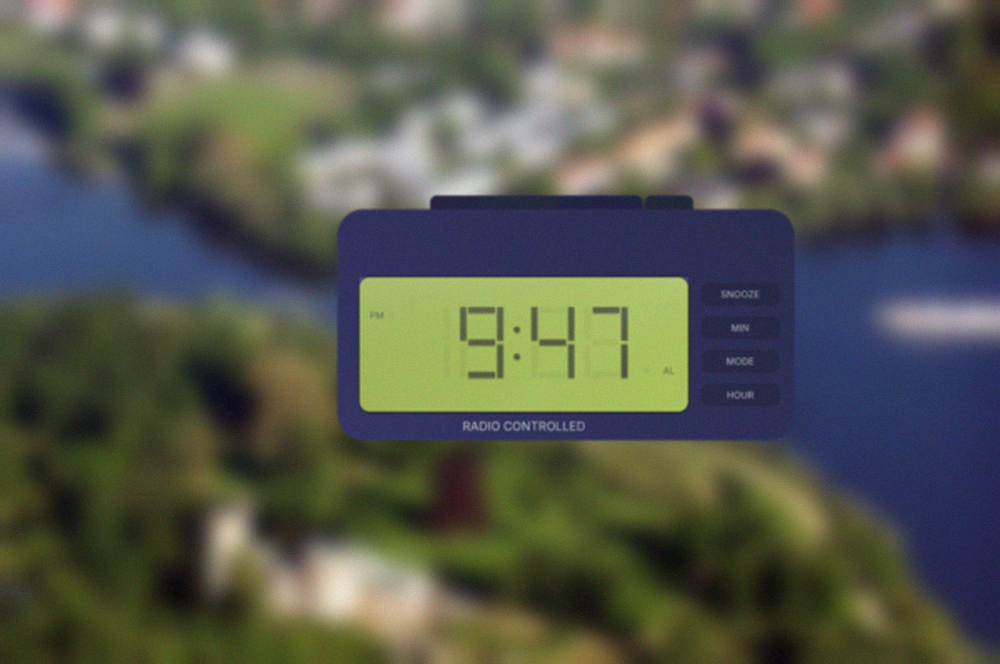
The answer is 9h47
